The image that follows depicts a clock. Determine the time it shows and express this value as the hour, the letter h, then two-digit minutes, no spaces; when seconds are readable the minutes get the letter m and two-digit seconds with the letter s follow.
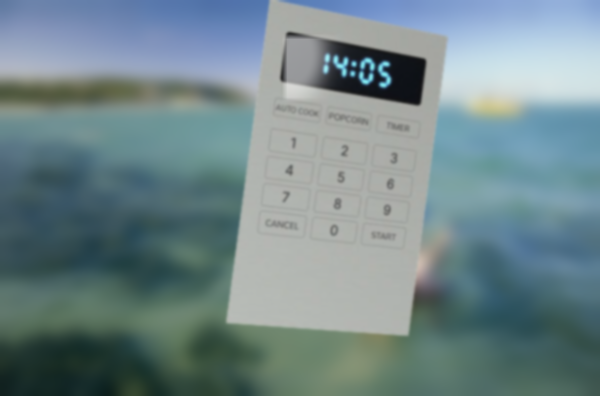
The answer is 14h05
